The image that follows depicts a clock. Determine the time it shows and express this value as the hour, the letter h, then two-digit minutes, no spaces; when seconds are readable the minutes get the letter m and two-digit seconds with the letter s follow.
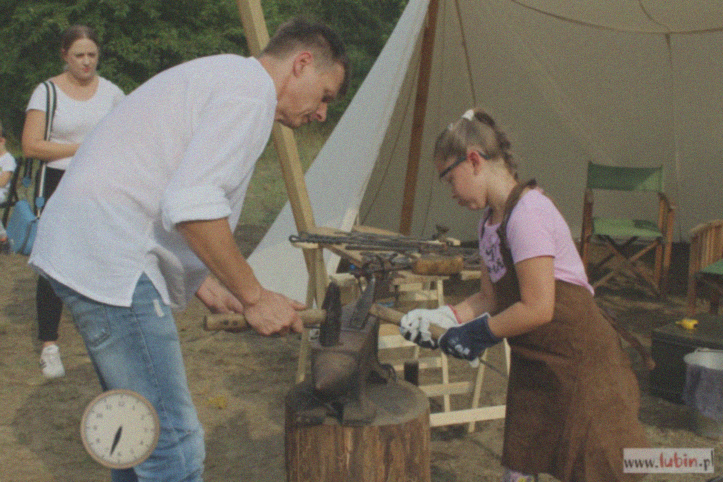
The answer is 6h33
